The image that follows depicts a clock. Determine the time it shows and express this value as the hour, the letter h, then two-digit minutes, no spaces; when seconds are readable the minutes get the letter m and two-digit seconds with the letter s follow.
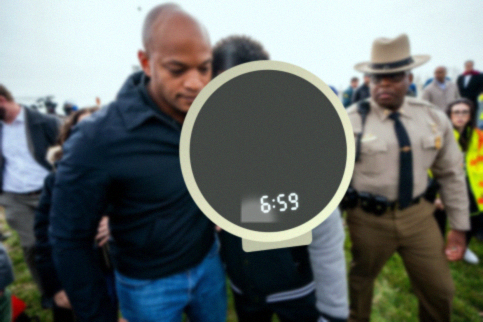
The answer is 6h59
